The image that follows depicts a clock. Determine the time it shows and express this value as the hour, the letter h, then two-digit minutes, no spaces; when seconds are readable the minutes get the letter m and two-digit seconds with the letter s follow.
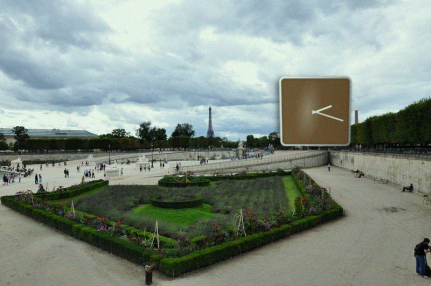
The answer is 2h18
